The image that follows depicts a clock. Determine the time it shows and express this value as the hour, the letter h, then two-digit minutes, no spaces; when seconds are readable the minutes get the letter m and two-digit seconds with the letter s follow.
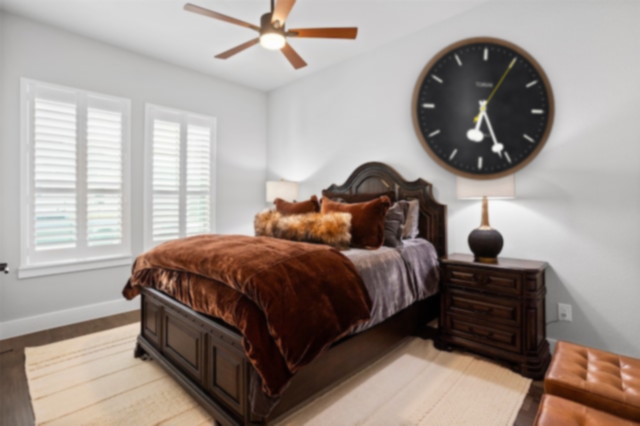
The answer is 6h26m05s
